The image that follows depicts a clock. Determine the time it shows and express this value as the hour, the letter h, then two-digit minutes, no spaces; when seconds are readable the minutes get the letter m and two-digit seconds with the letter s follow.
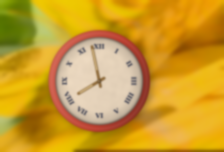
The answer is 7h58
